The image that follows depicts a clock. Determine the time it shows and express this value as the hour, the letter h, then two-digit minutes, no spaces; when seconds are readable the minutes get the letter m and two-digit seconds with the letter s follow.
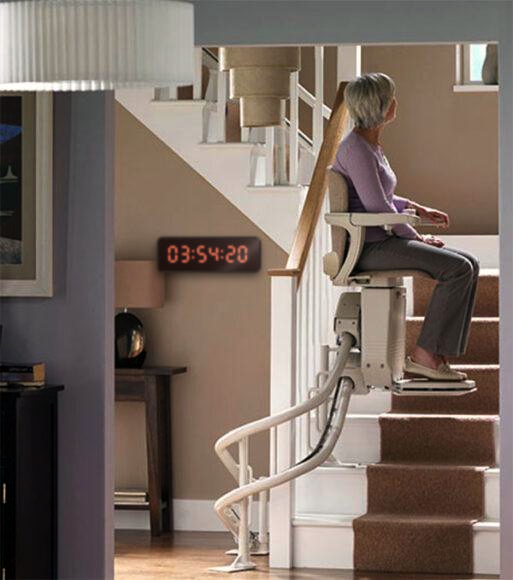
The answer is 3h54m20s
